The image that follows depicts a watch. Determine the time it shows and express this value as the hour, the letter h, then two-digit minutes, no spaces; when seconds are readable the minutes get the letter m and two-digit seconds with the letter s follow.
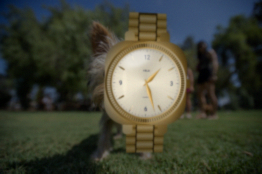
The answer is 1h27
